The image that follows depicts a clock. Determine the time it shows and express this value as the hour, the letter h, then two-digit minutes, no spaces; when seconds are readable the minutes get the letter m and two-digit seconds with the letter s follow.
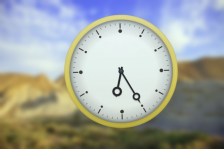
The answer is 6h25
